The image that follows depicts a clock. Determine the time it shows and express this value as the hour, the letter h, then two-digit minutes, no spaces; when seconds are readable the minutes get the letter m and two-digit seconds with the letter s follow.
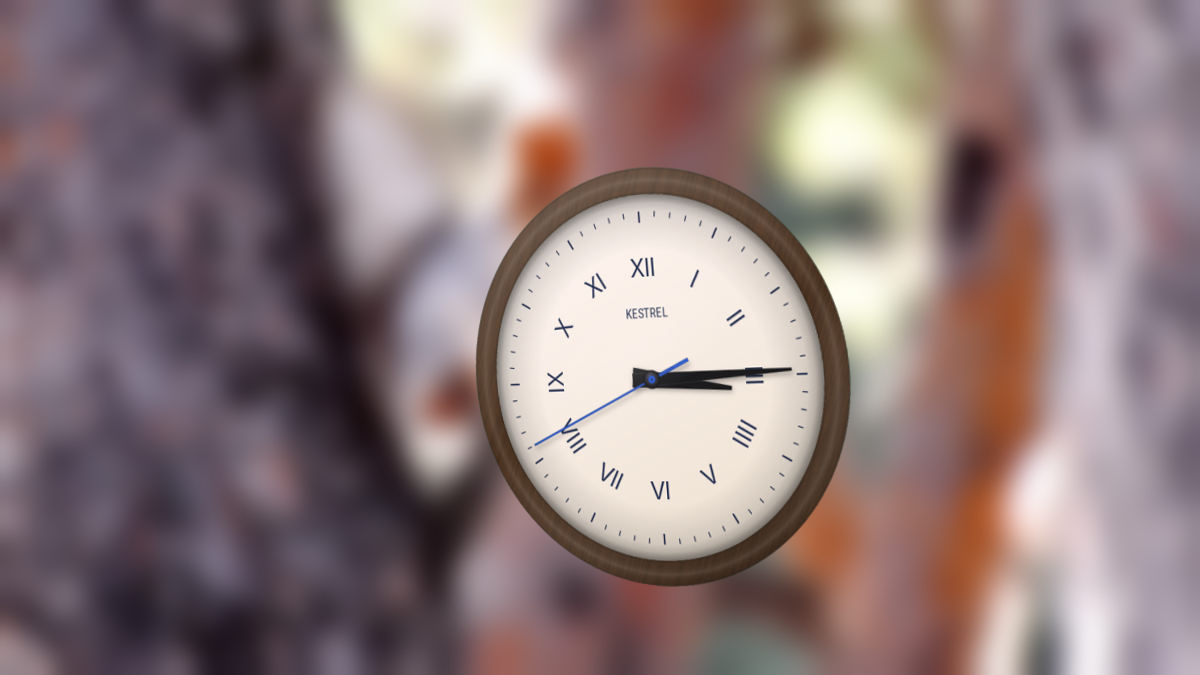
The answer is 3h14m41s
